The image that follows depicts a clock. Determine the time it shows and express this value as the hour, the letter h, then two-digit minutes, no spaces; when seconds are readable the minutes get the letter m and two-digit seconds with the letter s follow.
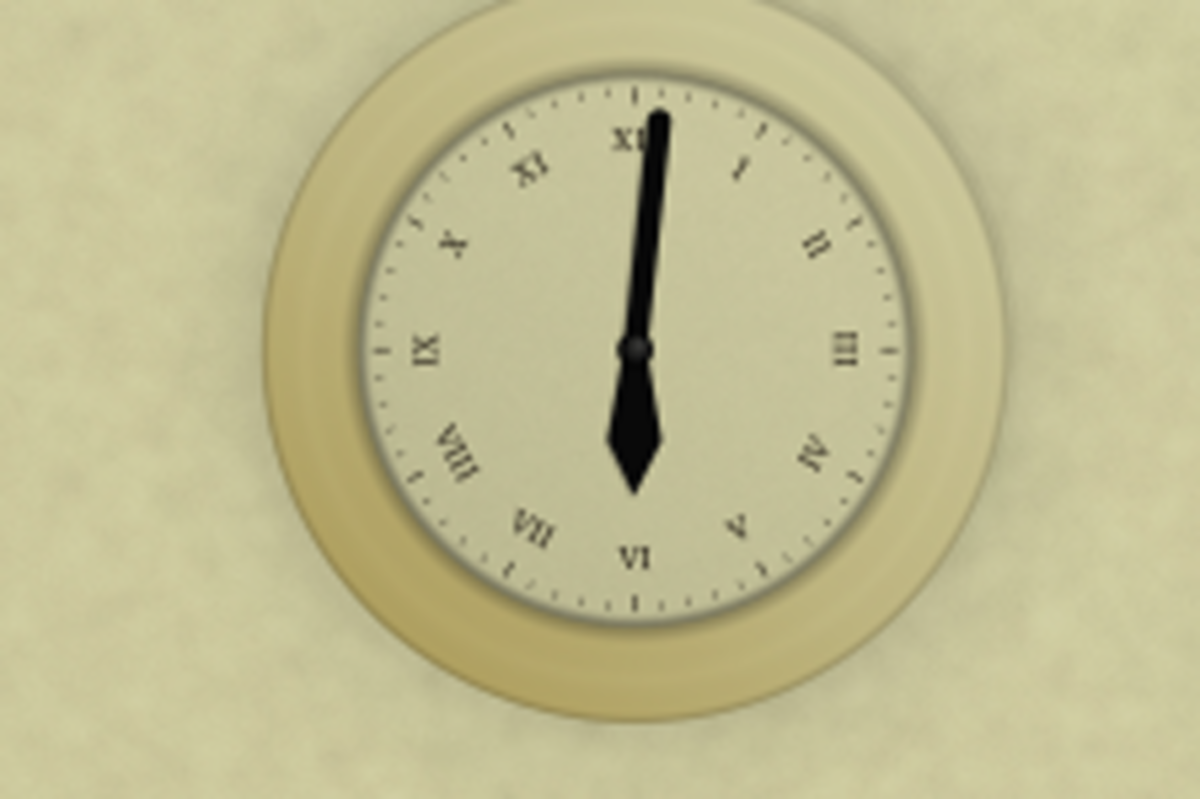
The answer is 6h01
